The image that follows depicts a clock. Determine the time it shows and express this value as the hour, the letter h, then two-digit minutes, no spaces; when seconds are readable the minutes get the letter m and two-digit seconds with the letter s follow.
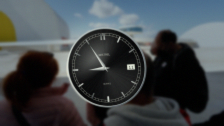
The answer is 8h55
